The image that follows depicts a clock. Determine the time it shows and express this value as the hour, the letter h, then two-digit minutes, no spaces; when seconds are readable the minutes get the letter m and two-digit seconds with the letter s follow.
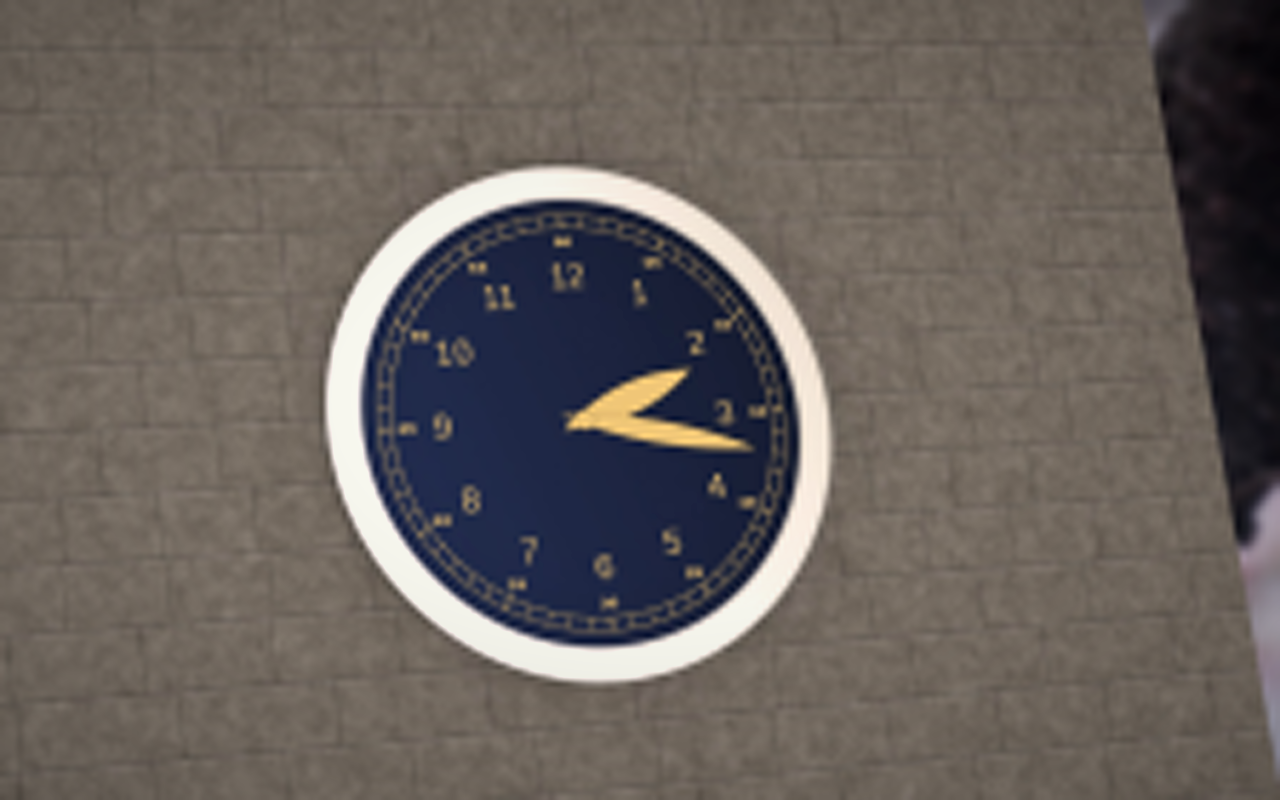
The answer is 2h17
